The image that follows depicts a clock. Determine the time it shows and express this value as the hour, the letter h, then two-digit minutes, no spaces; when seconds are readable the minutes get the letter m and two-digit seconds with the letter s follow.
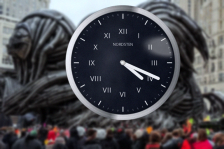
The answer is 4h19
